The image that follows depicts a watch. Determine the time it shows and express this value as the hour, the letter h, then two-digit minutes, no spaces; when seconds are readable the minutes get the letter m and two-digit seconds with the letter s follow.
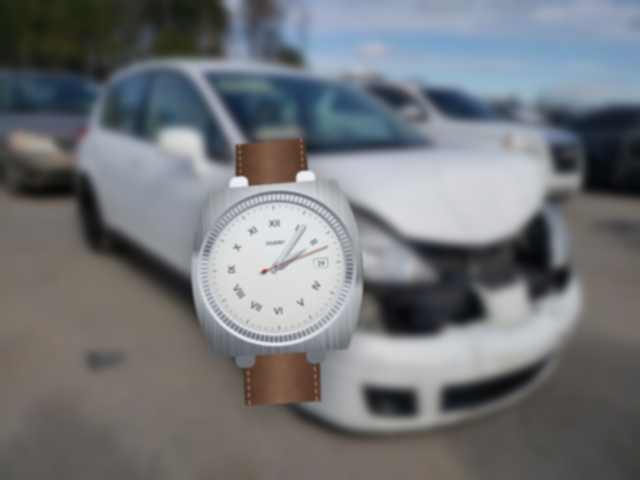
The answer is 2h06m12s
